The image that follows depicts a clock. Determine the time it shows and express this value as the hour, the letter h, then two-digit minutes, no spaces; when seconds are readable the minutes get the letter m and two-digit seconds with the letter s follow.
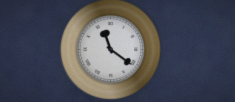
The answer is 11h21
